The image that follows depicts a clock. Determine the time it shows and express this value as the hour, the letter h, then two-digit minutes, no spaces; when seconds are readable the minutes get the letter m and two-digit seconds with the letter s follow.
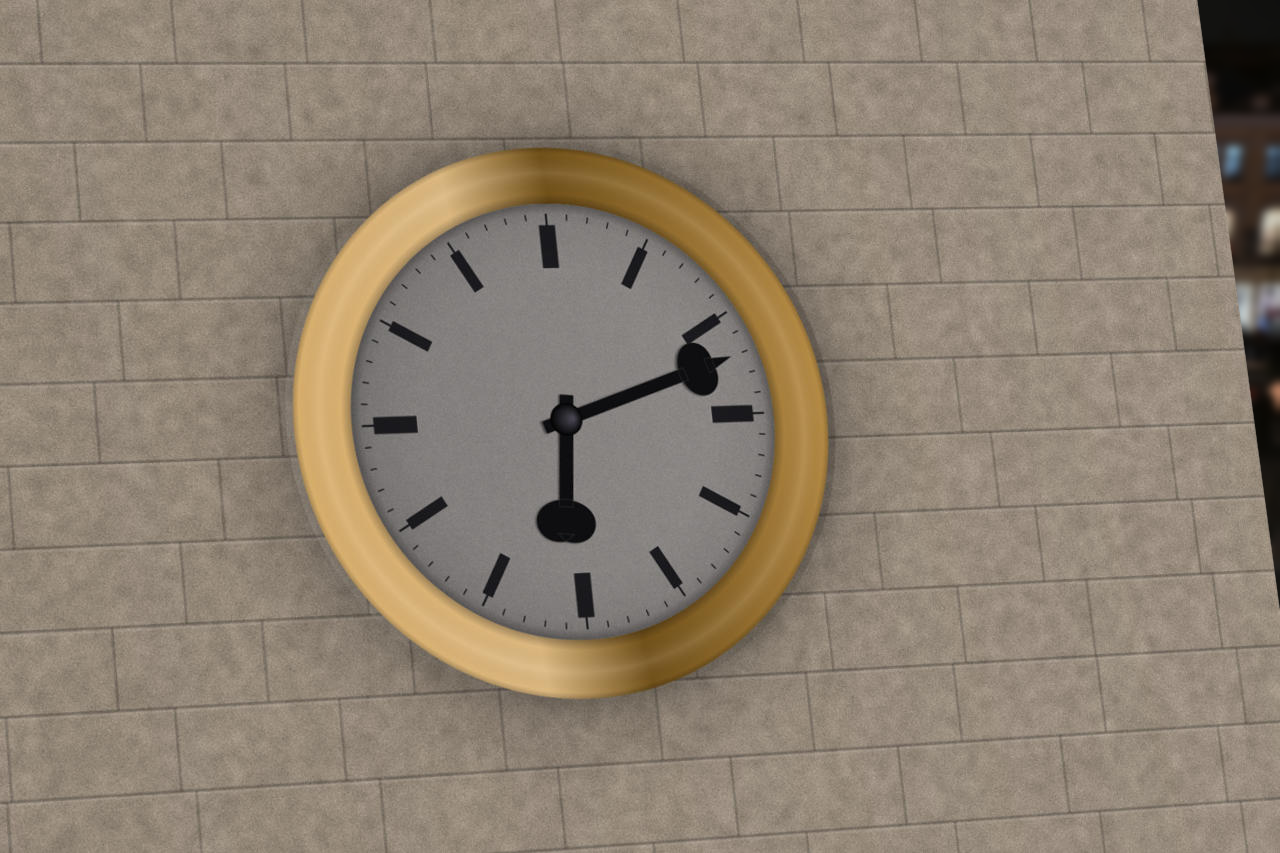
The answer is 6h12
